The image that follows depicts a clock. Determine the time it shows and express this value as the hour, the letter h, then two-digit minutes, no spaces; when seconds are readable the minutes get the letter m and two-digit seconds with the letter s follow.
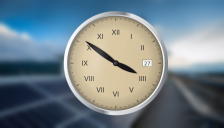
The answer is 3h51
